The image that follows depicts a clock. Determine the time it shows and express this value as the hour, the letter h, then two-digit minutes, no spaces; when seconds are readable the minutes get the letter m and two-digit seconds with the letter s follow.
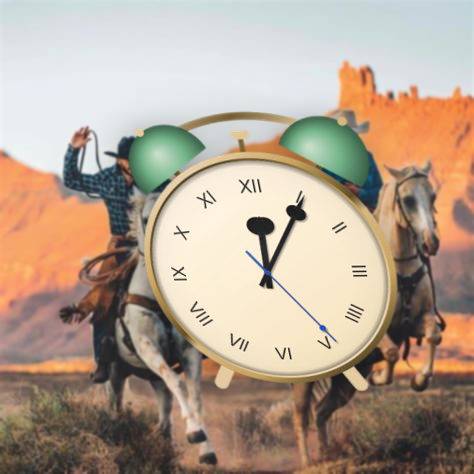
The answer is 12h05m24s
